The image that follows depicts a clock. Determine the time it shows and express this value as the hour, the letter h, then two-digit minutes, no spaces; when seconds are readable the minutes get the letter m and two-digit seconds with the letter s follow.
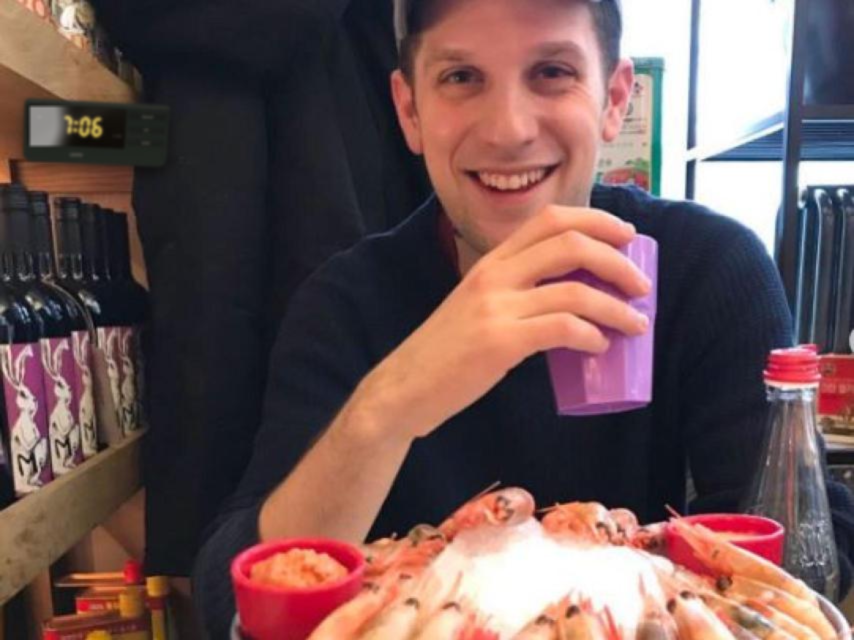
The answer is 7h06
